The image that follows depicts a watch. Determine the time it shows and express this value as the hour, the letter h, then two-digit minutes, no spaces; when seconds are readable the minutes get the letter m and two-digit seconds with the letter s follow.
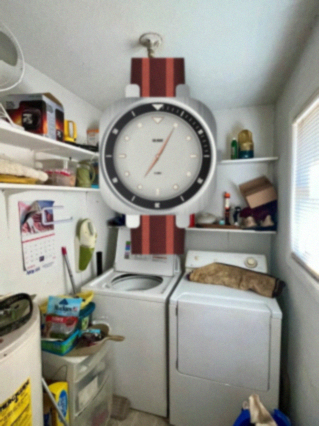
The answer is 7h05
